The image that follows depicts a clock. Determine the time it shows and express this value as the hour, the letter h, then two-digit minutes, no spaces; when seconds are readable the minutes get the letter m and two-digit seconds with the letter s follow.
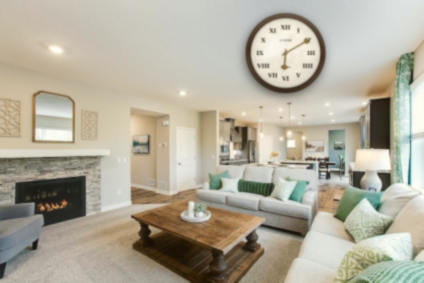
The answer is 6h10
